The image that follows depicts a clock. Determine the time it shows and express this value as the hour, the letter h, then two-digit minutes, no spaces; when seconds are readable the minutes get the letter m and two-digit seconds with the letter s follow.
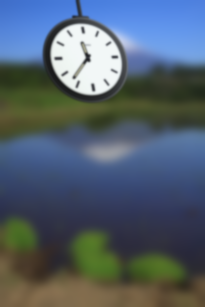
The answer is 11h37
